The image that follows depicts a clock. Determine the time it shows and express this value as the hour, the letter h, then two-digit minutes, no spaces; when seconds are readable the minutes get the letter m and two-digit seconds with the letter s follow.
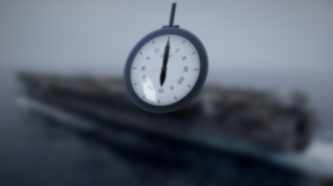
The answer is 6h00
